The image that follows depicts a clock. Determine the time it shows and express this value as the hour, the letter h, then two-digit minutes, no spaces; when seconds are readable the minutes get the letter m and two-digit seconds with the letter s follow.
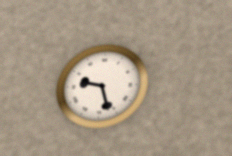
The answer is 9h27
